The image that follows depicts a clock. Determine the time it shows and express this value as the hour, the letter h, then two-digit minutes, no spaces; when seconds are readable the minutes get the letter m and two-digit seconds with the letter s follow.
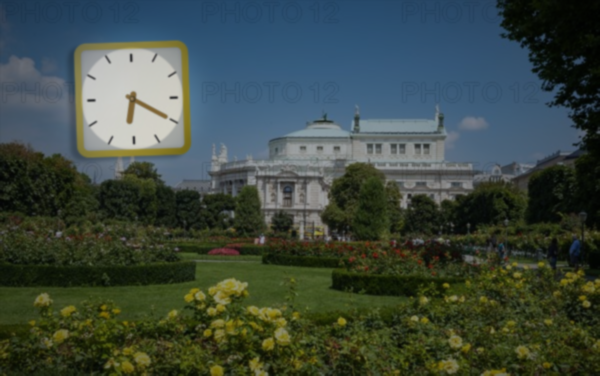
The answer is 6h20
